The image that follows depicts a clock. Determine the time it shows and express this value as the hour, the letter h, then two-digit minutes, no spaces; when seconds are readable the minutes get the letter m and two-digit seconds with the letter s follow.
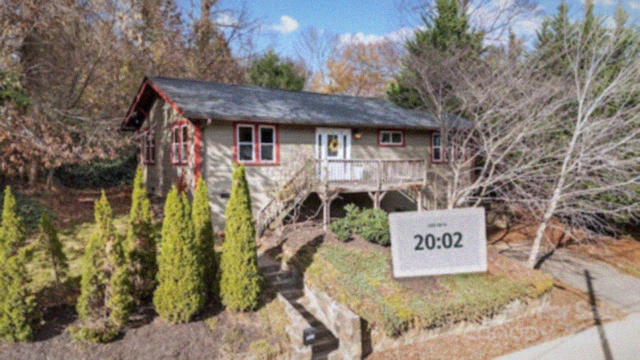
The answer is 20h02
